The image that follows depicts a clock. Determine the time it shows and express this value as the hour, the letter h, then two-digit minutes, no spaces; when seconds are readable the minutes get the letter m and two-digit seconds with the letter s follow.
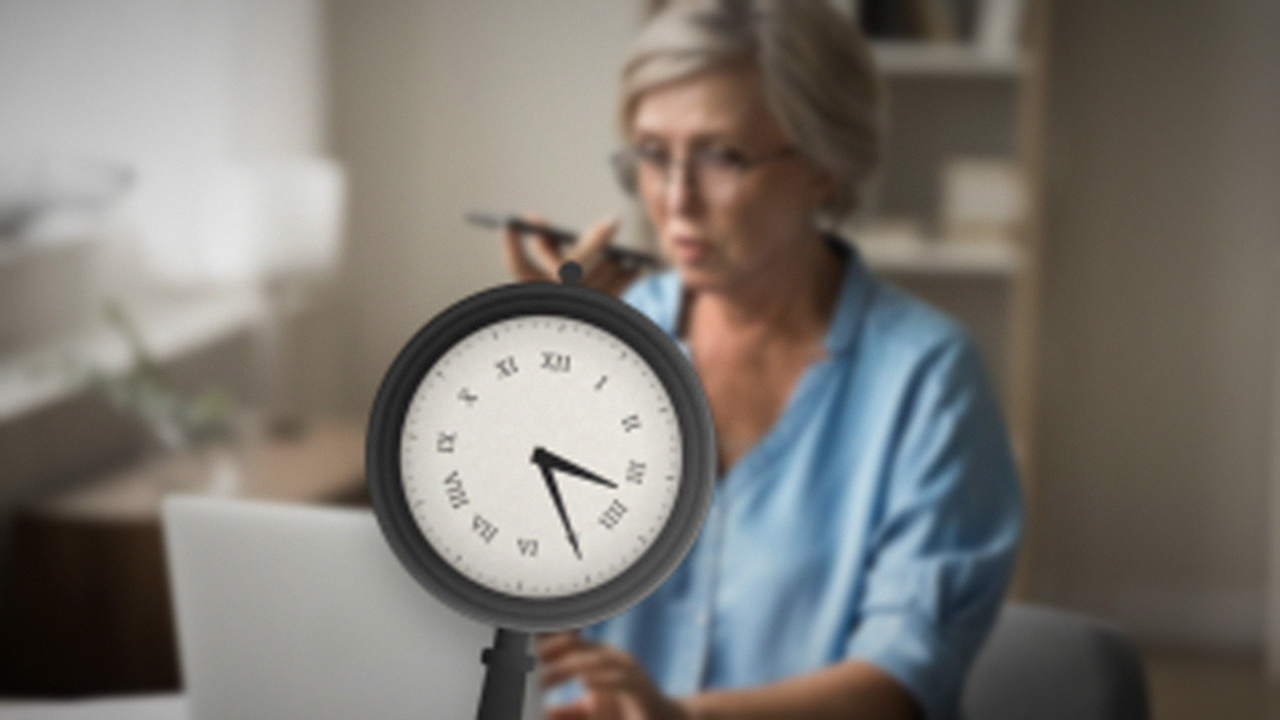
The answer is 3h25
